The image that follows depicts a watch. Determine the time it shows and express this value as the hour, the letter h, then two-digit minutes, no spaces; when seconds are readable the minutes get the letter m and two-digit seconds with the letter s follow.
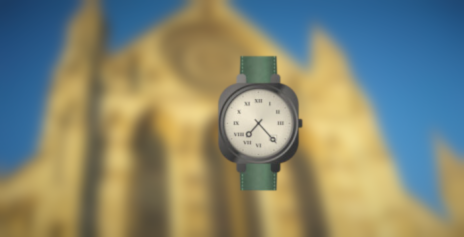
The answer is 7h23
